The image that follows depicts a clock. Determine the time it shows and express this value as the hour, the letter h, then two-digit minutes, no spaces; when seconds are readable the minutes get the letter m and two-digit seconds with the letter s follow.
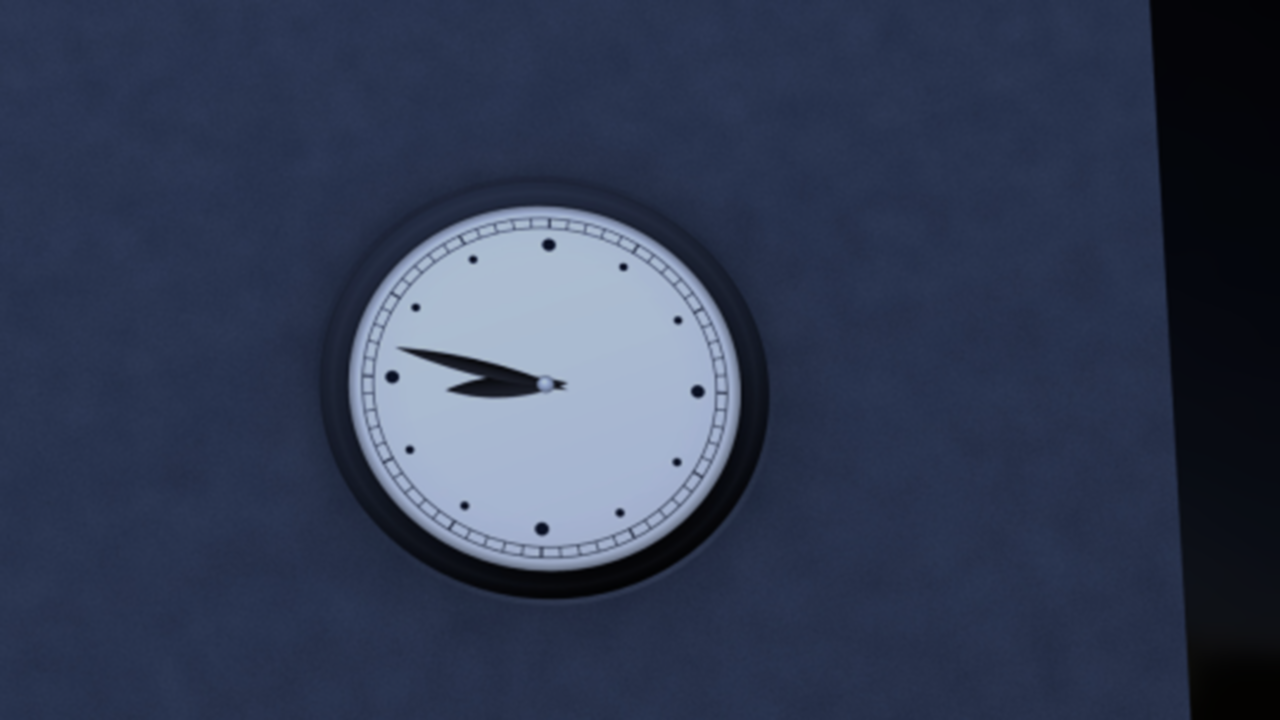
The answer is 8h47
